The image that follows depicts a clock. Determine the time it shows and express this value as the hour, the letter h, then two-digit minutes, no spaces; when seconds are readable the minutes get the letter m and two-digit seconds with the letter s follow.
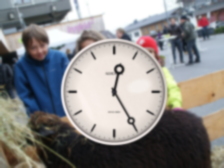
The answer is 12h25
